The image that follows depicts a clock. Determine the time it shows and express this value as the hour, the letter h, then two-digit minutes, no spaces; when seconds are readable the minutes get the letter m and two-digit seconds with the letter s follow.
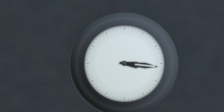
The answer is 3h16
